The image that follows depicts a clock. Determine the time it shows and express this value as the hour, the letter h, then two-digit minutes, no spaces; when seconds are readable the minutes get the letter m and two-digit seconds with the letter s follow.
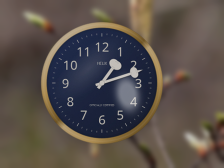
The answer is 1h12
